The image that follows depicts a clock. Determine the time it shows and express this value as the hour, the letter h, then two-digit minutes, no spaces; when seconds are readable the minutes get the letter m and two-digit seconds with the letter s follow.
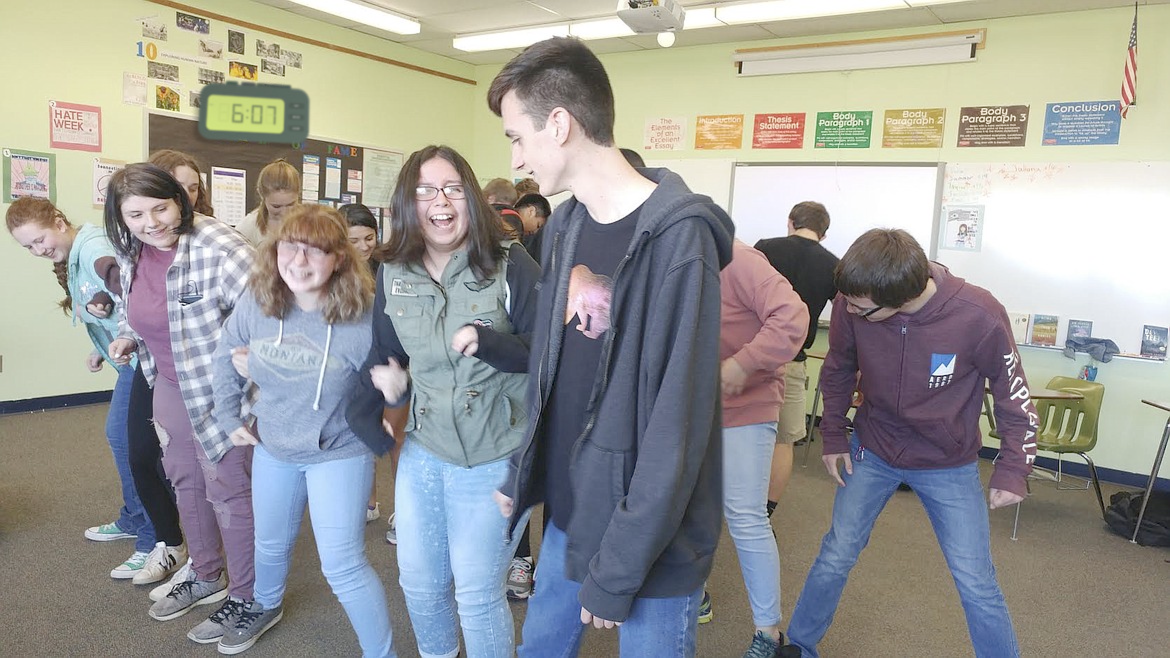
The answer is 6h07
